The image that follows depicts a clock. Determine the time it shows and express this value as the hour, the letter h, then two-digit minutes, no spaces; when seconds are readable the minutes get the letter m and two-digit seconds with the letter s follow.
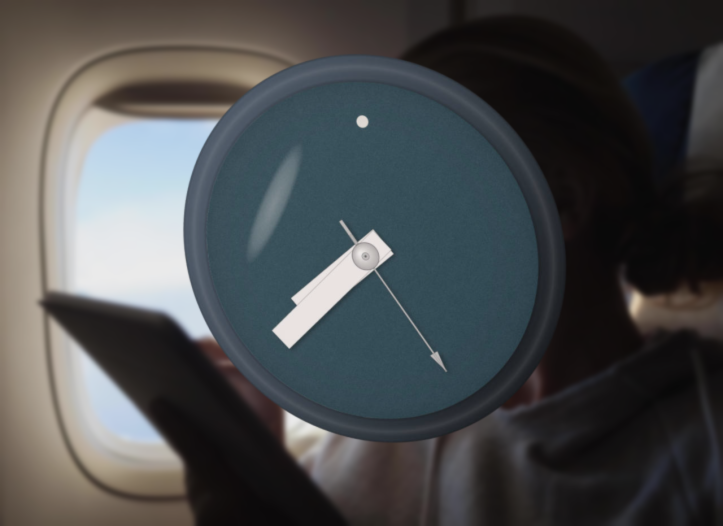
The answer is 7h37m24s
